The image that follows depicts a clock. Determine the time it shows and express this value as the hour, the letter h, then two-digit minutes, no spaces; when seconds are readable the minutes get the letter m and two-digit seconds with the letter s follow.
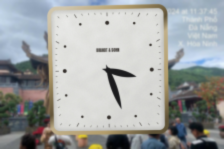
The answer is 3h27
